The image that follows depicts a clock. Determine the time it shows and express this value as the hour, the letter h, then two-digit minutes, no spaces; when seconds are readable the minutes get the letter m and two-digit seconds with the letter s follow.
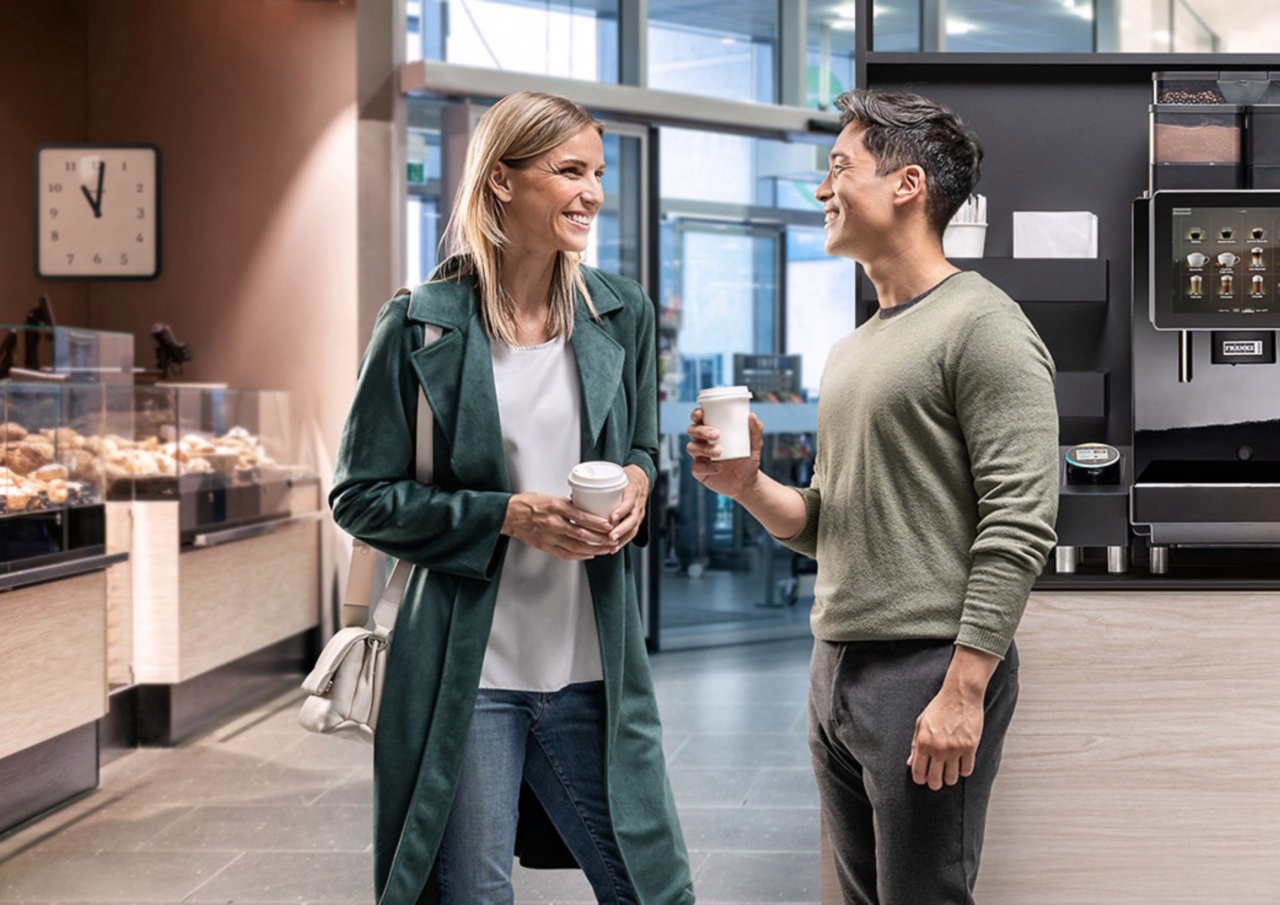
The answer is 11h01
